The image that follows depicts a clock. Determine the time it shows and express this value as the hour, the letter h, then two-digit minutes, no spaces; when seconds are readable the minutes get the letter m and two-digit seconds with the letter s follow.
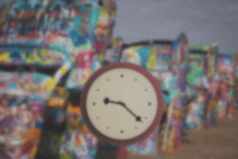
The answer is 9h22
